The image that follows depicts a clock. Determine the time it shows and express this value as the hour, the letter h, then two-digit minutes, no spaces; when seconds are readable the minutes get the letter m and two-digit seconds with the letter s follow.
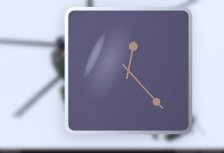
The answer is 12h23
